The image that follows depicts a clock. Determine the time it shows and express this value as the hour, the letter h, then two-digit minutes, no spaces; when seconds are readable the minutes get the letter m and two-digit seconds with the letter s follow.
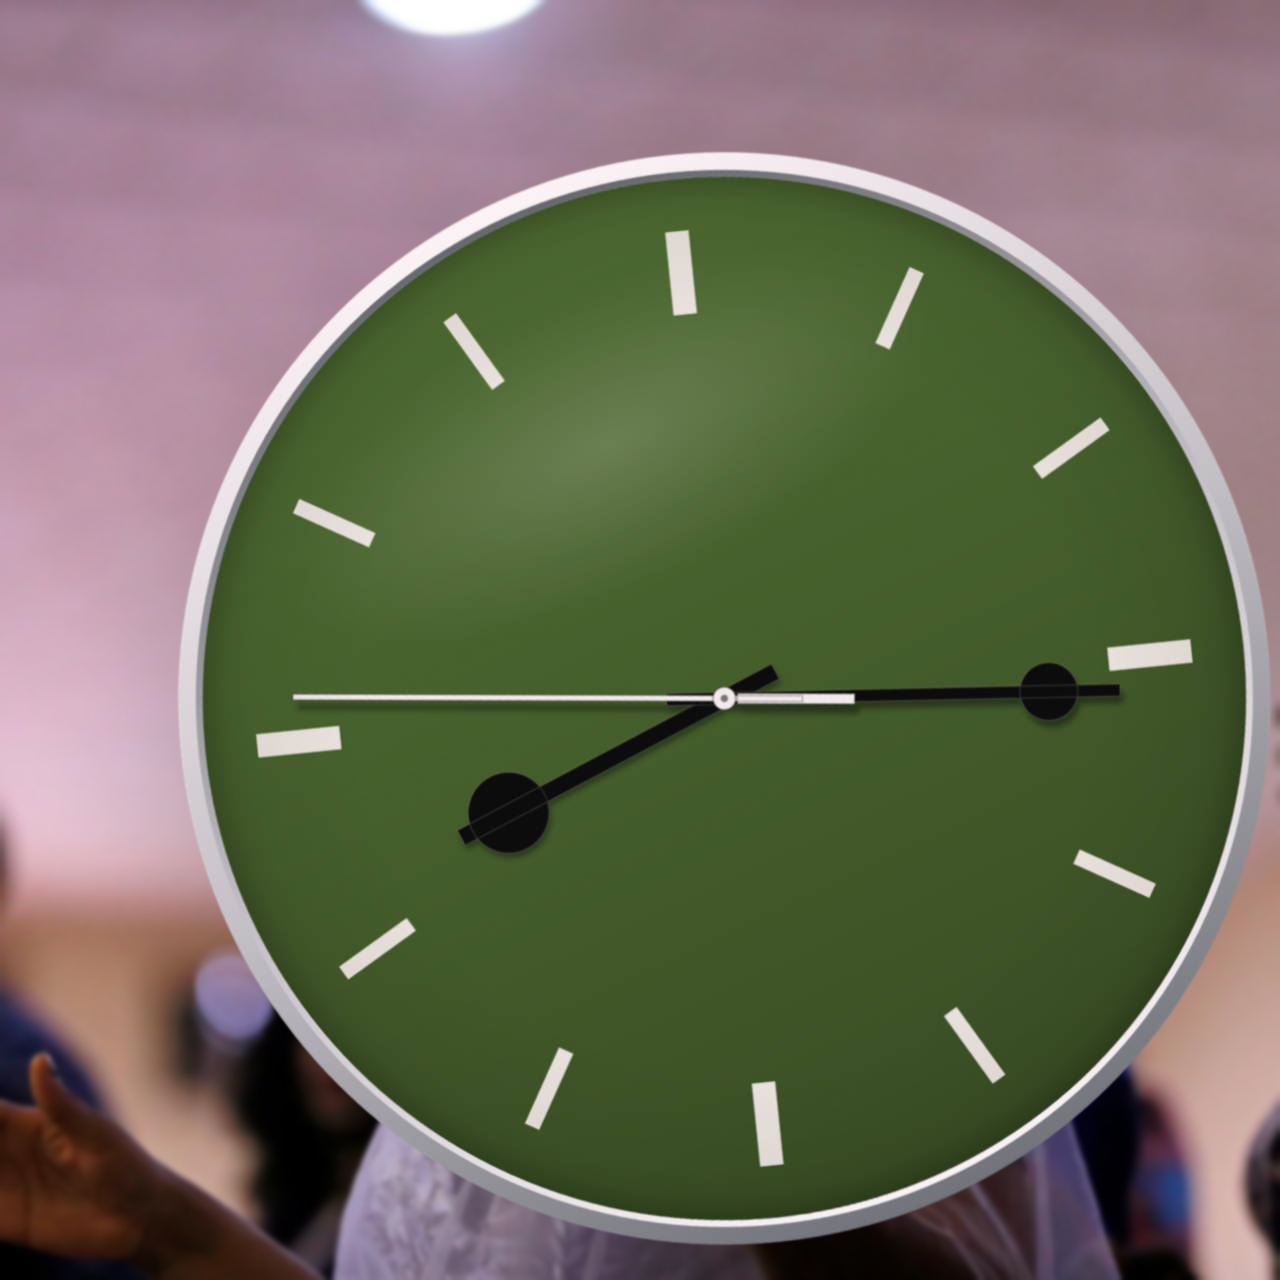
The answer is 8h15m46s
